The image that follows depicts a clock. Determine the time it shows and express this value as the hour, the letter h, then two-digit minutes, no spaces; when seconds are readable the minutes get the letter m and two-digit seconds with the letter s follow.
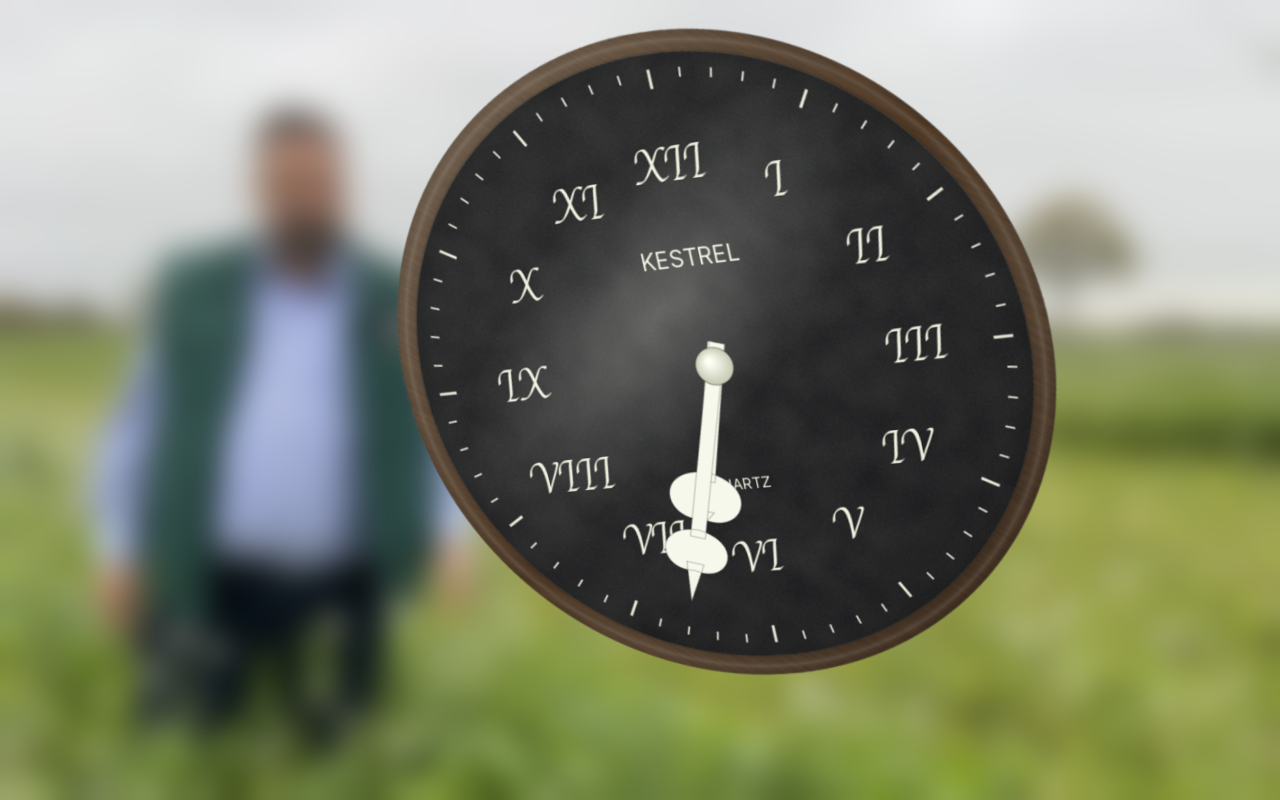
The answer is 6h33
